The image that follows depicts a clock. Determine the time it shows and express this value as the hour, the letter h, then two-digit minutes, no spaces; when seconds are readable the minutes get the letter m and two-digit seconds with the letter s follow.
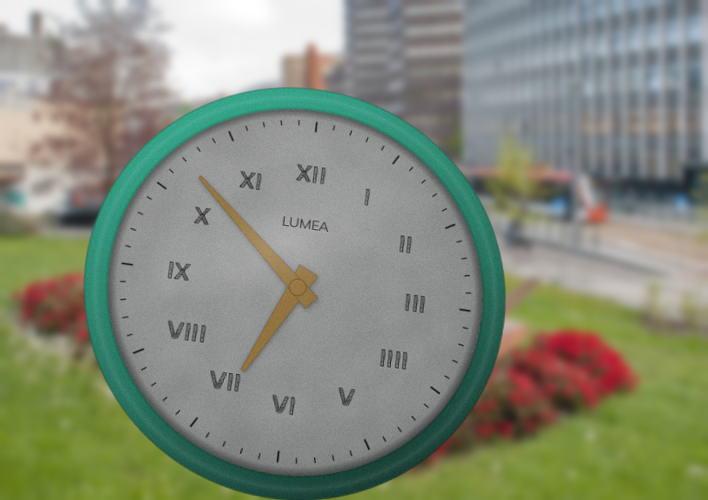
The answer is 6h52
